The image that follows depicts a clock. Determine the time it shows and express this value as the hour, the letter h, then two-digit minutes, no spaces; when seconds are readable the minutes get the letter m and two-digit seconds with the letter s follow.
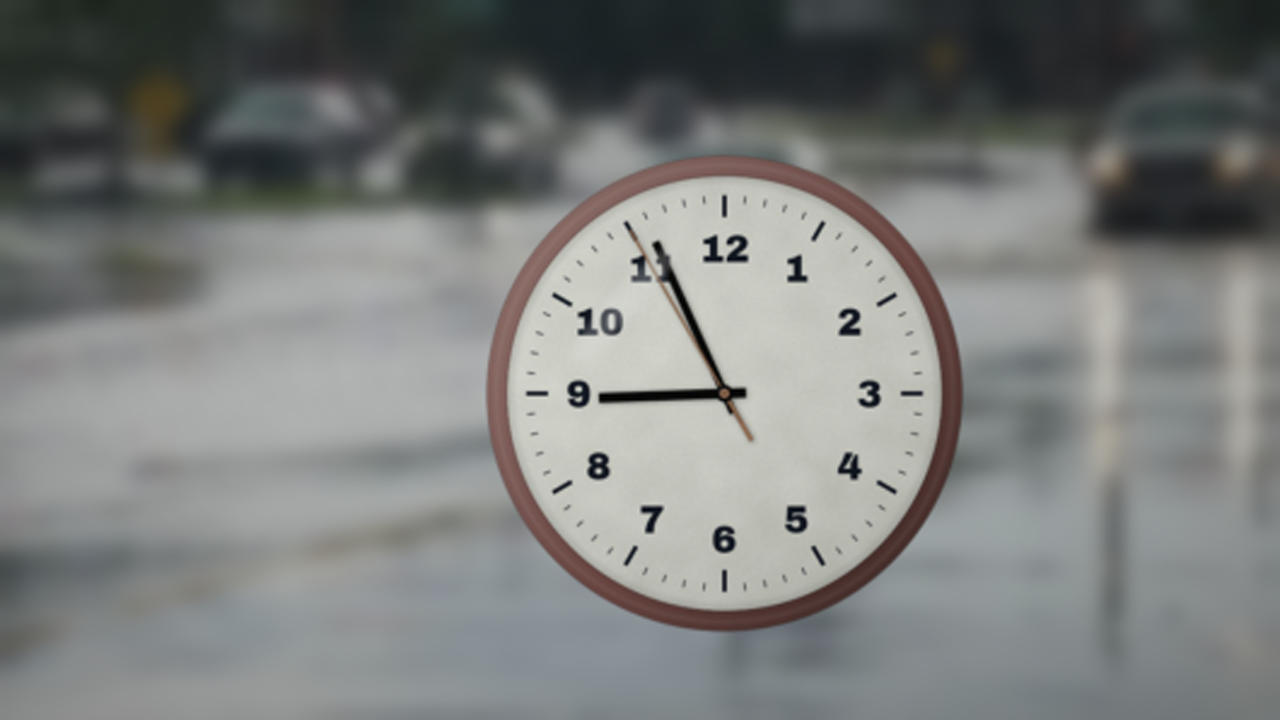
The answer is 8h55m55s
